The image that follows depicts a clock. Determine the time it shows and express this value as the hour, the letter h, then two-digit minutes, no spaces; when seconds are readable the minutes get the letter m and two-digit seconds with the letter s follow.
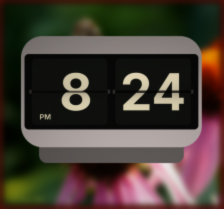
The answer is 8h24
